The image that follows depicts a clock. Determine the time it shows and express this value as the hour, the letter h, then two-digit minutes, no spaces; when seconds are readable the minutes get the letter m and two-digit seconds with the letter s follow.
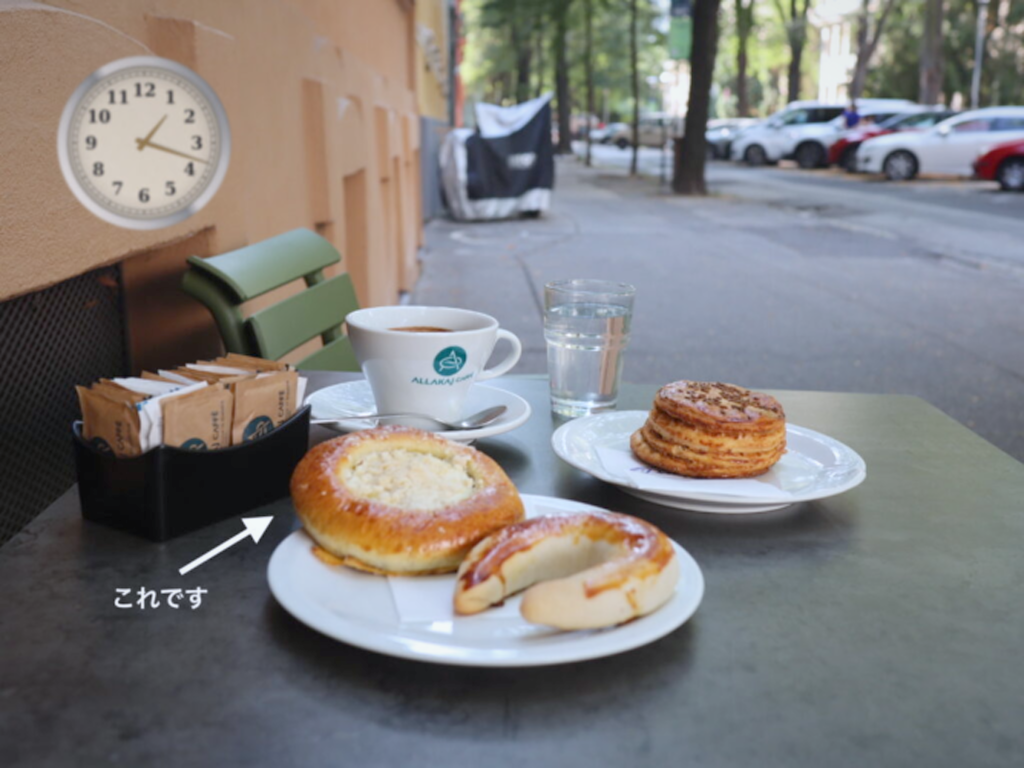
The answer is 1h18
